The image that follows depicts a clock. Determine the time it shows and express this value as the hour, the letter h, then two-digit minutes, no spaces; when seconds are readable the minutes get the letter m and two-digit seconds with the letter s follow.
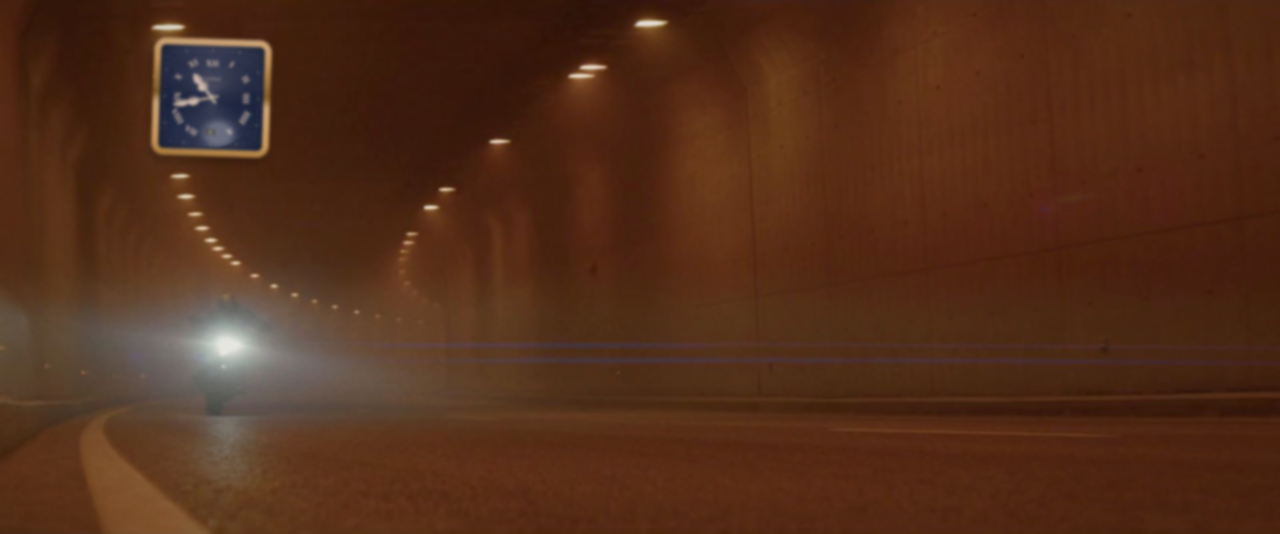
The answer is 10h43
